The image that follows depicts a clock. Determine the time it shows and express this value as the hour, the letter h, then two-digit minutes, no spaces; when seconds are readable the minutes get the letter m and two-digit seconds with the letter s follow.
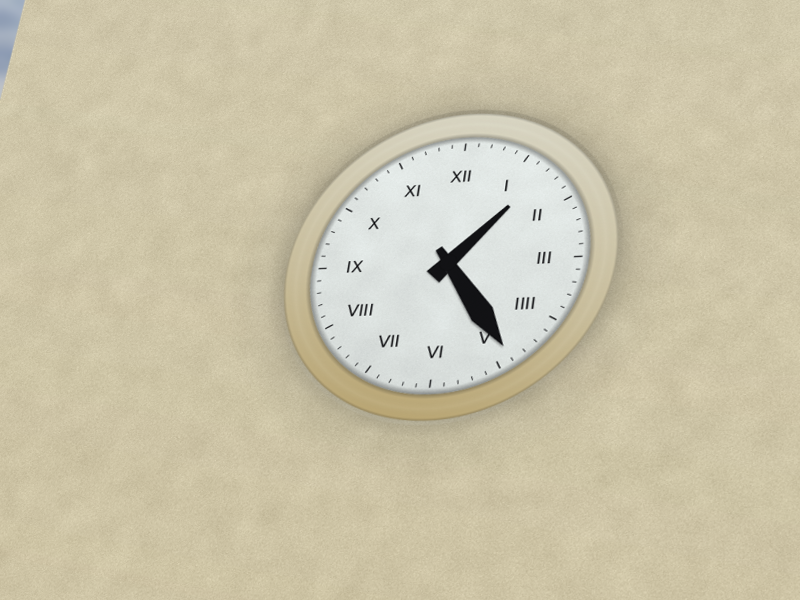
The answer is 1h24
